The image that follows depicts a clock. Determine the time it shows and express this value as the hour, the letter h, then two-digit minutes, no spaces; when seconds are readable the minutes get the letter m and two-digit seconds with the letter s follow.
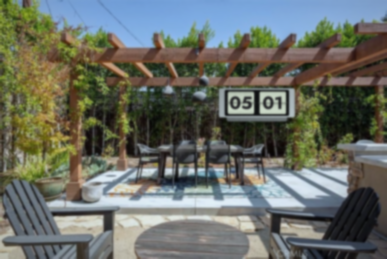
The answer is 5h01
